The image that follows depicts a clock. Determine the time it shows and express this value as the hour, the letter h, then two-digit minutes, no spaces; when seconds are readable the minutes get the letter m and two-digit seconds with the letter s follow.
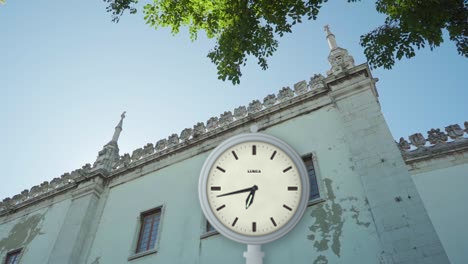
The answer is 6h43
